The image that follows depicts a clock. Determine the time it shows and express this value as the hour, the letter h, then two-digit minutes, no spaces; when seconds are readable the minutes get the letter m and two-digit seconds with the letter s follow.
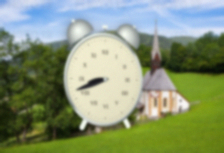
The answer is 8h42
